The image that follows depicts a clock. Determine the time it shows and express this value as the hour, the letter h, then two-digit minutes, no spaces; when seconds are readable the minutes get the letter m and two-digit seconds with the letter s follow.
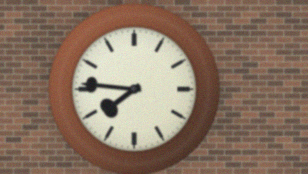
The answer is 7h46
